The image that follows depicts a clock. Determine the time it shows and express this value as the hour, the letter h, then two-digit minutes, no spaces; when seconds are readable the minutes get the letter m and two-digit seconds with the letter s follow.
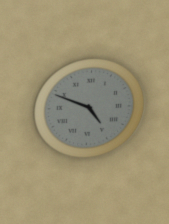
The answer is 4h49
